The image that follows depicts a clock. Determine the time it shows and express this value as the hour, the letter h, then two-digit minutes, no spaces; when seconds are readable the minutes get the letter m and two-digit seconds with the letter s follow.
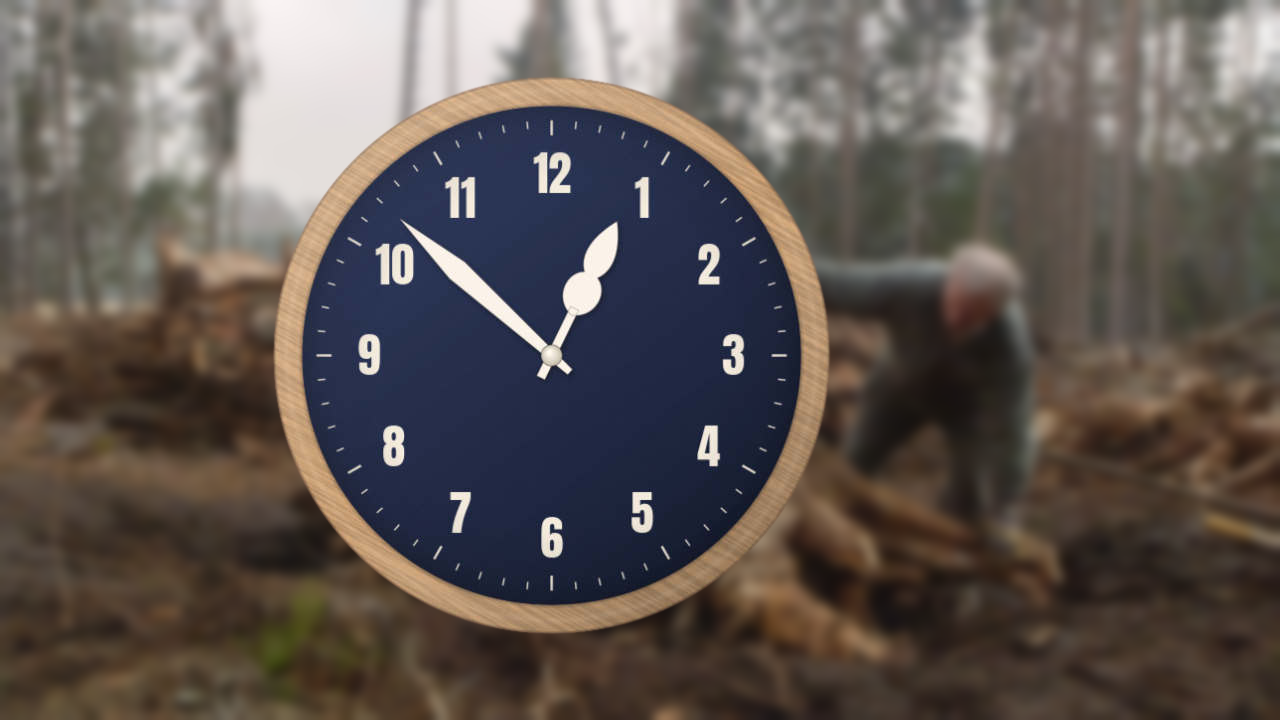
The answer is 12h52
